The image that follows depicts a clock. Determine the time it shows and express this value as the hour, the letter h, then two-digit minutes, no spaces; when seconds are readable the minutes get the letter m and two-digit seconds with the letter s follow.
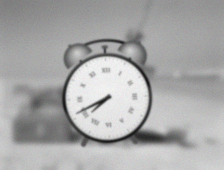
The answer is 7h41
